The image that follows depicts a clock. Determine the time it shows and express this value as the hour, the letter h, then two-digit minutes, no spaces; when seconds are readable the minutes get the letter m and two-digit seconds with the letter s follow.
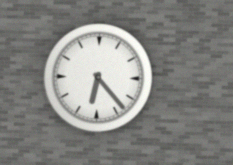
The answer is 6h23
